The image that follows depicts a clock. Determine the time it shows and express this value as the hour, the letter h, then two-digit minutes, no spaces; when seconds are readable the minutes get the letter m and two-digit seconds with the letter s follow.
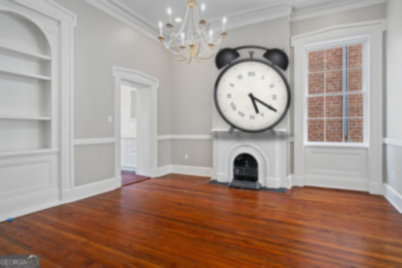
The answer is 5h20
